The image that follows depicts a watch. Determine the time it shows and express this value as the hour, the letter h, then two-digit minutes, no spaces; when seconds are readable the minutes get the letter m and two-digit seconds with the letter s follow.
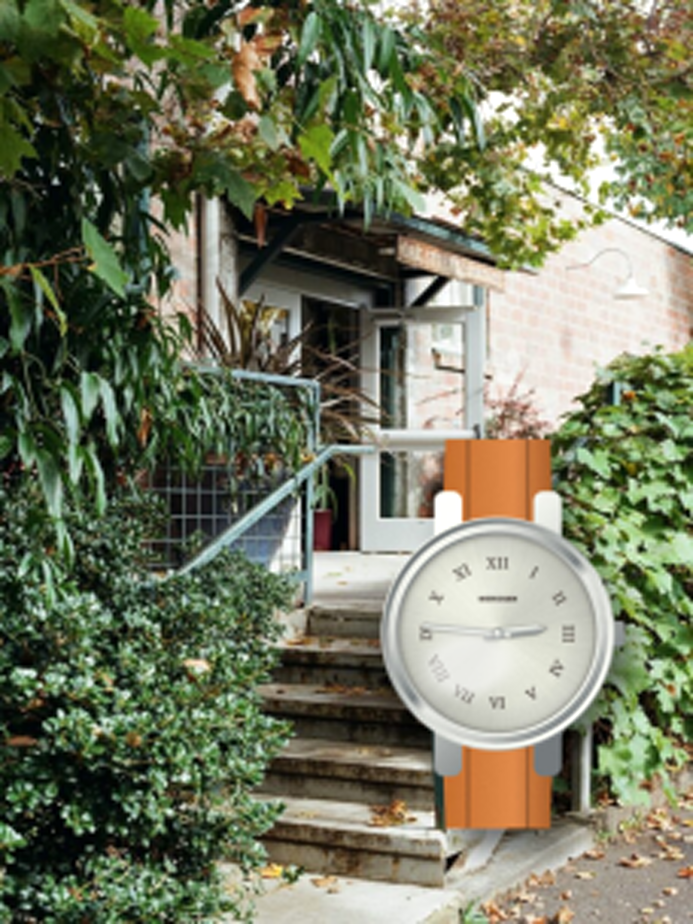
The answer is 2h46
